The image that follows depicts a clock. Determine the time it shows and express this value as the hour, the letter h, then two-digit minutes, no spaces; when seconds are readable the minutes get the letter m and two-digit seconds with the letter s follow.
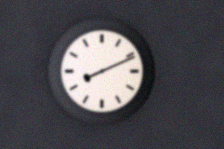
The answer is 8h11
